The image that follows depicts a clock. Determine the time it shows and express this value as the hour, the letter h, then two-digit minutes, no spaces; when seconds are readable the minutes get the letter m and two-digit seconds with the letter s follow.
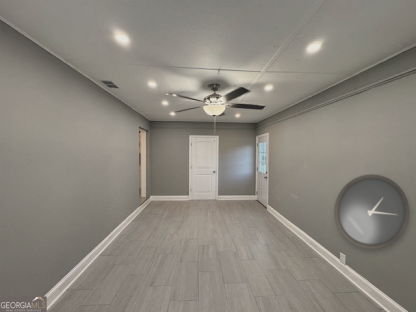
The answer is 1h16
